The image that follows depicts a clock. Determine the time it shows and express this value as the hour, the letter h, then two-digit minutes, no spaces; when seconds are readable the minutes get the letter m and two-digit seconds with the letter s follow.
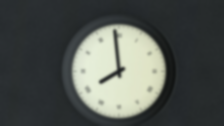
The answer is 7h59
